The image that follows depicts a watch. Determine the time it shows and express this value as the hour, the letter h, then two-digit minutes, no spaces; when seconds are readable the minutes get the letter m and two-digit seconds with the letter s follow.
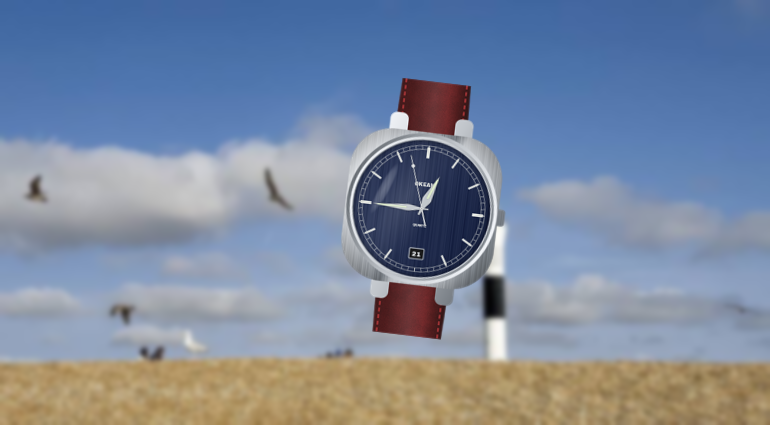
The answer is 12h44m57s
